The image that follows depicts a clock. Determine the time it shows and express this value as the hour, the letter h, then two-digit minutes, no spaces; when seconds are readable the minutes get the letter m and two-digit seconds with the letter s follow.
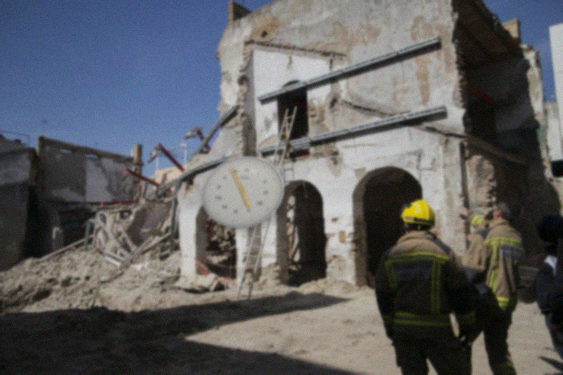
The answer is 4h54
